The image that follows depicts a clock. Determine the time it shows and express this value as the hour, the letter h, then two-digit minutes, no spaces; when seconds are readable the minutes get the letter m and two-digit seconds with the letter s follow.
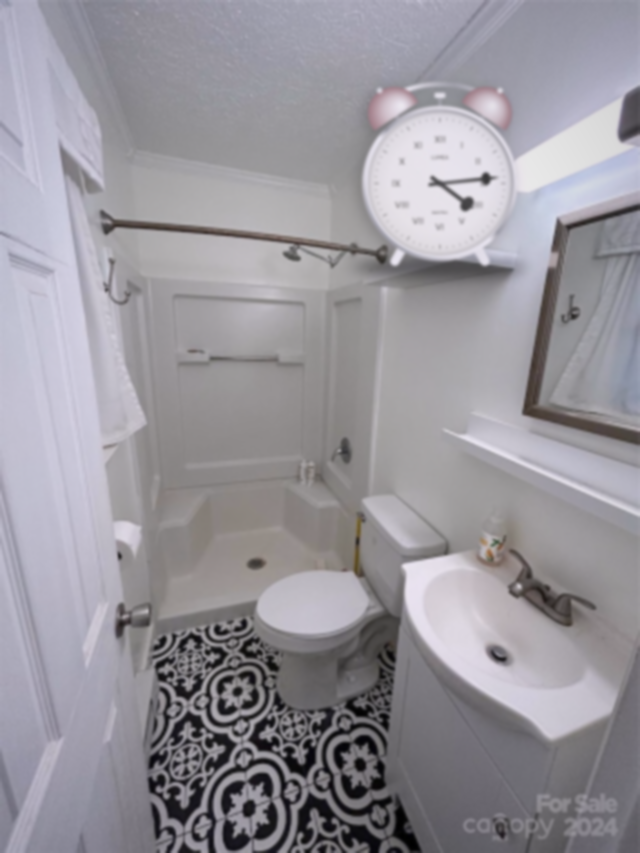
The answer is 4h14
